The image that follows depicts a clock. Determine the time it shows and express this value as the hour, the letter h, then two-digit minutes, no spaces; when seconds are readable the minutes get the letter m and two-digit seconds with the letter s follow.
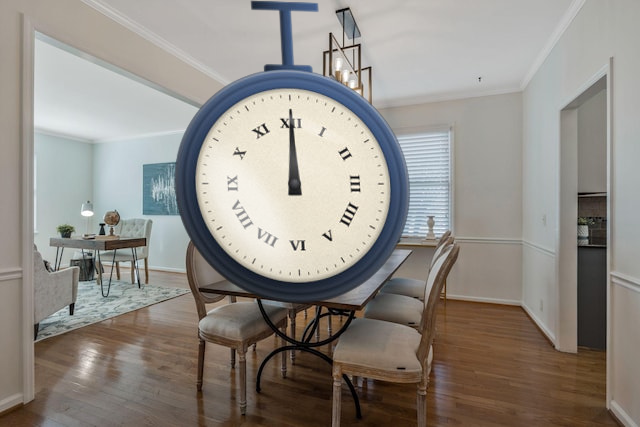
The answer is 12h00
